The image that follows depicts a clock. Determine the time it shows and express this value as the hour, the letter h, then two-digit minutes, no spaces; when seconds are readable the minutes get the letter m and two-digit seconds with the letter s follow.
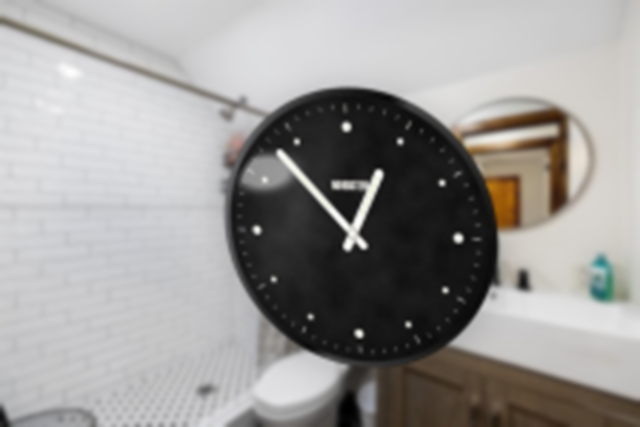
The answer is 12h53
